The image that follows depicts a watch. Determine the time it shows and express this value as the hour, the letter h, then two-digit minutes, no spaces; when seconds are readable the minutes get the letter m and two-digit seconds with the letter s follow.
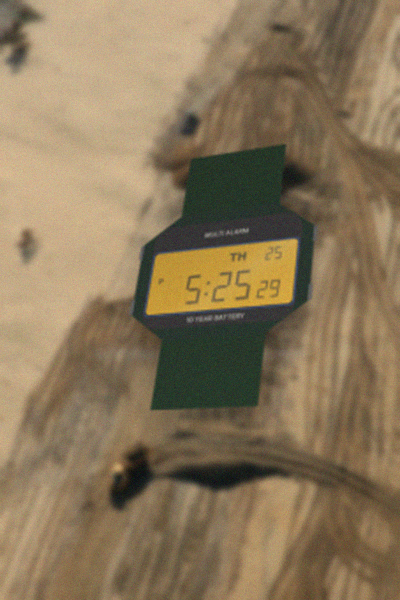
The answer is 5h25m29s
